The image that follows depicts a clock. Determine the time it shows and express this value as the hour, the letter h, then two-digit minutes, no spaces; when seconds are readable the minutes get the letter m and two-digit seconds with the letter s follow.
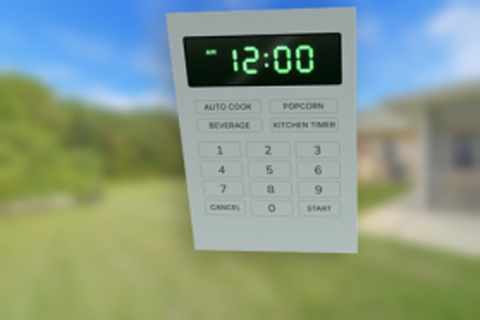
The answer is 12h00
